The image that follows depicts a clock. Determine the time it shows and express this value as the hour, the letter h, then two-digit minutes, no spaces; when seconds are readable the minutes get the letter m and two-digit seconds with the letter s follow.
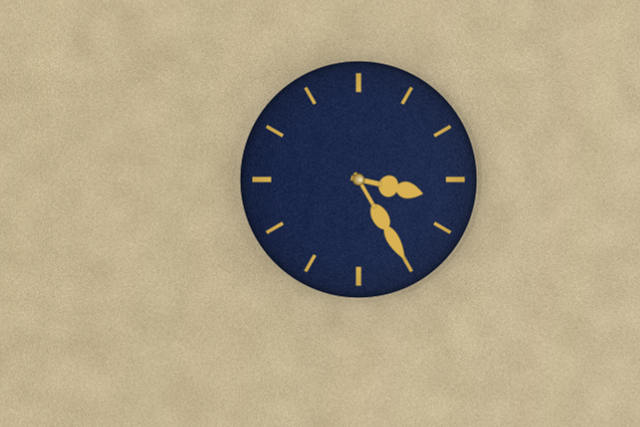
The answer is 3h25
